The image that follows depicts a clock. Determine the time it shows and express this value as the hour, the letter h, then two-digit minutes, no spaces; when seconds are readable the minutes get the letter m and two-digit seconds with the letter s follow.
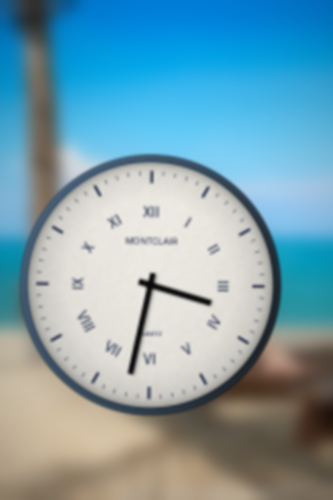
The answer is 3h32
